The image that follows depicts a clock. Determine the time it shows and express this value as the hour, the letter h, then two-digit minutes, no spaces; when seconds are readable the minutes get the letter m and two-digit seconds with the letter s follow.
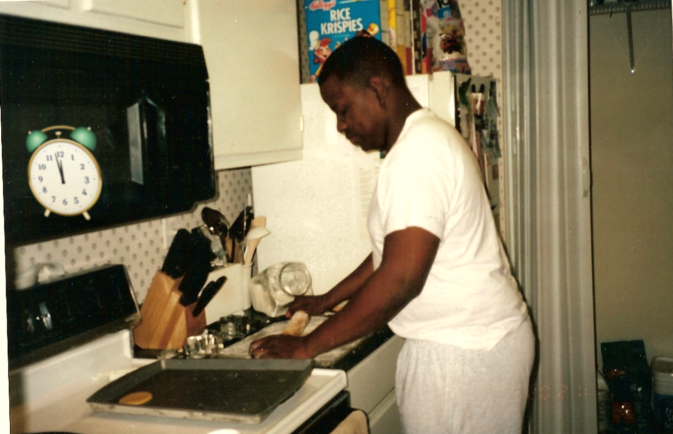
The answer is 11h58
